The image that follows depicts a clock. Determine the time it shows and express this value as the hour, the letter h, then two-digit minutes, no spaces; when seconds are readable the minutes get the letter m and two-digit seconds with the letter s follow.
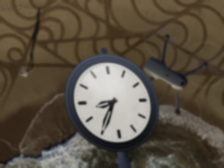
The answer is 8h35
